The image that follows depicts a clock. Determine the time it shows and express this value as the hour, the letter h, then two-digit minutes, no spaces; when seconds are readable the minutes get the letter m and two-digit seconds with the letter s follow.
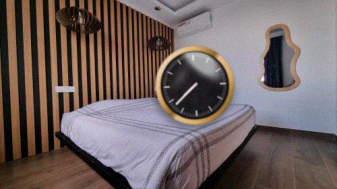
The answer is 7h38
